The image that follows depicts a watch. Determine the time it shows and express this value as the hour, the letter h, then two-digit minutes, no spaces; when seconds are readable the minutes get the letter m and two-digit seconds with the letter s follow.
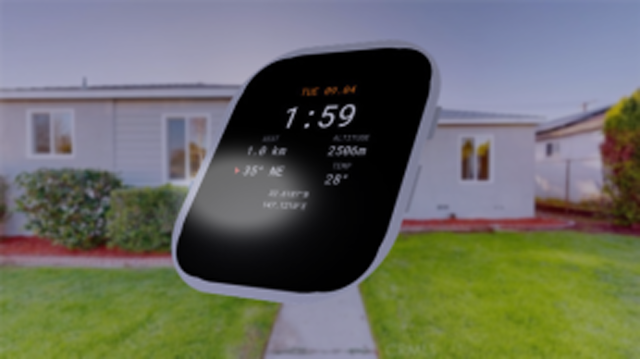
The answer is 1h59
